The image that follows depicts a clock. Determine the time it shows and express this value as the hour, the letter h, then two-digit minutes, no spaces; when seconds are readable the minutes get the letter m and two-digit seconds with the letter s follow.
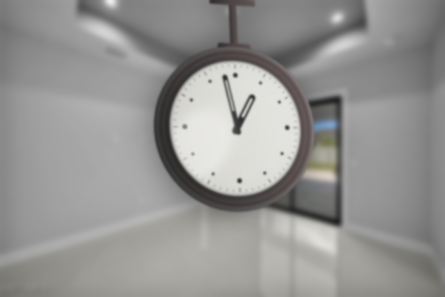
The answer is 12h58
